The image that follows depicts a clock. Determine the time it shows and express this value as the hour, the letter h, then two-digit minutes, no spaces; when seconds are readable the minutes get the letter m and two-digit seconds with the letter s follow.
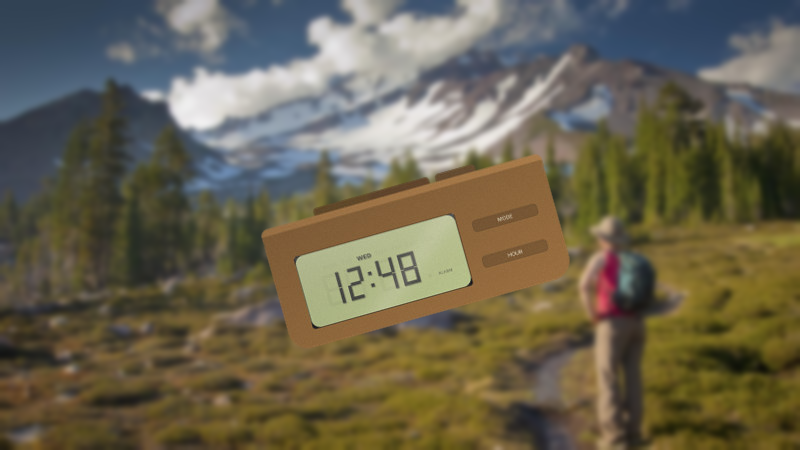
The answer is 12h48
